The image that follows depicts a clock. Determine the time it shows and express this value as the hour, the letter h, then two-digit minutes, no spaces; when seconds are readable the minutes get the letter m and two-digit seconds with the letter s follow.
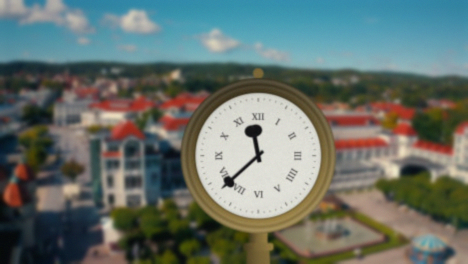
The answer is 11h38
